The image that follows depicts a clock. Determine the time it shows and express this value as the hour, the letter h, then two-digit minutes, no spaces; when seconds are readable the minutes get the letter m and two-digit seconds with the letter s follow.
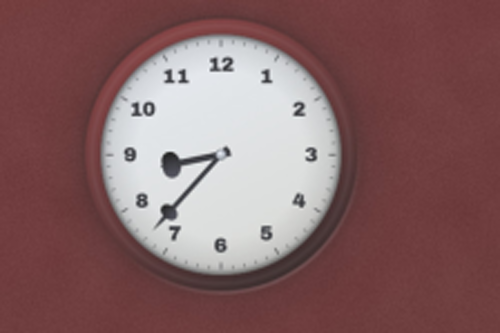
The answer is 8h37
